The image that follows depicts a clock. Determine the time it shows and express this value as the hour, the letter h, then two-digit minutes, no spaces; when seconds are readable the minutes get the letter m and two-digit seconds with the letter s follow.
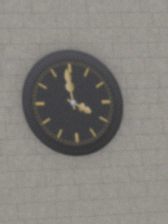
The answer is 3h59
